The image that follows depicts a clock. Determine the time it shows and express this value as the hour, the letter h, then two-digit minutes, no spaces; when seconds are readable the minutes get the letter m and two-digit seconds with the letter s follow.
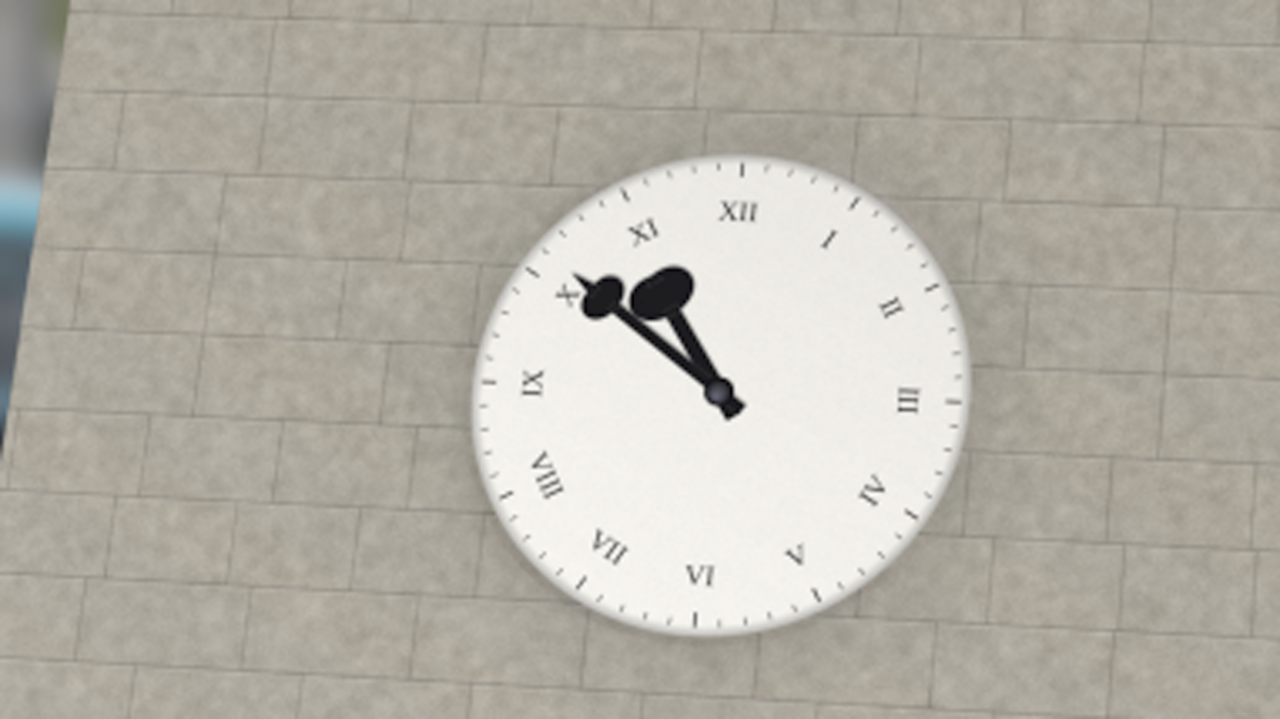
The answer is 10h51
